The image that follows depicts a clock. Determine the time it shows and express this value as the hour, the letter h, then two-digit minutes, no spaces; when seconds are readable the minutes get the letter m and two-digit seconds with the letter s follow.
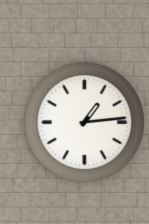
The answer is 1h14
